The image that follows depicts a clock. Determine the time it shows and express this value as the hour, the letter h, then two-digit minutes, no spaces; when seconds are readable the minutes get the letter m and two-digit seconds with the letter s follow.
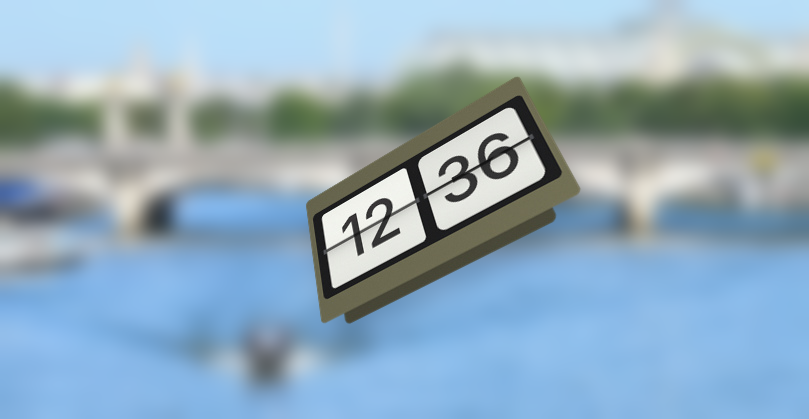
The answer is 12h36
